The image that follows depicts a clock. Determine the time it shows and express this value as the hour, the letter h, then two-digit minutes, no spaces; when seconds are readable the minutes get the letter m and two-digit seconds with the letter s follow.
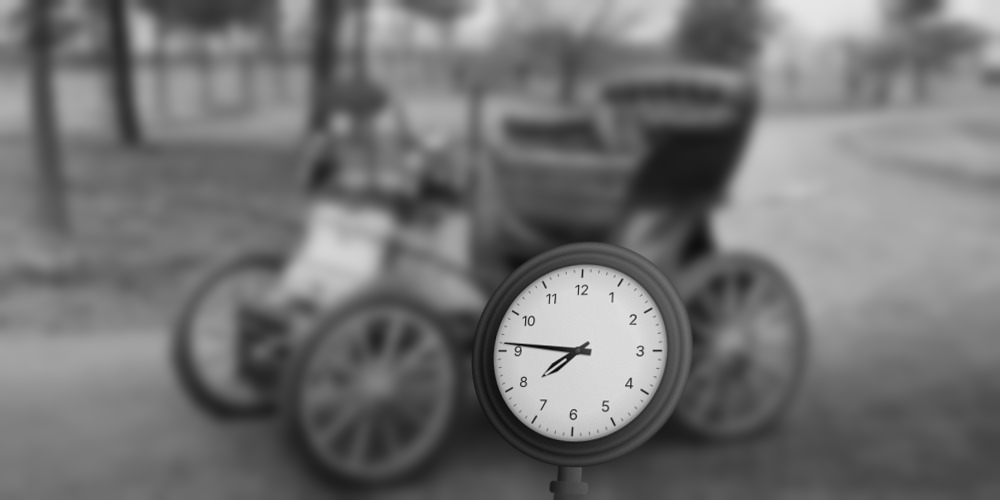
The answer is 7h46
